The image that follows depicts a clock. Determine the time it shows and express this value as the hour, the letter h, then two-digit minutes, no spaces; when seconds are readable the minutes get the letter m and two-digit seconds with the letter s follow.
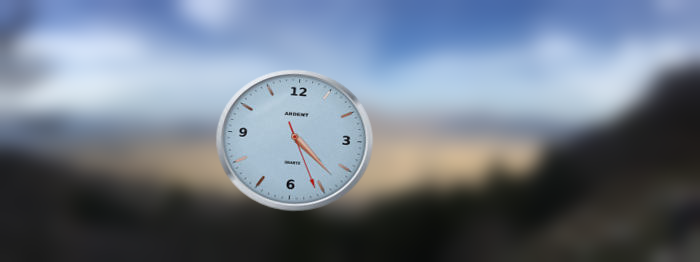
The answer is 4h22m26s
